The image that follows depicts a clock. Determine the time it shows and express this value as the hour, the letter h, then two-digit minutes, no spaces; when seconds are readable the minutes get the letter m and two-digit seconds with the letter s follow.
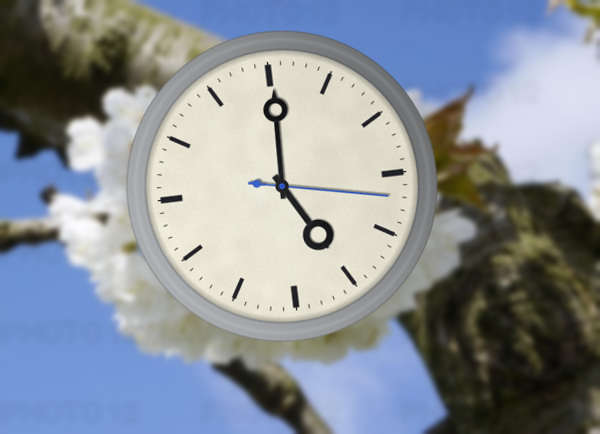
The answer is 5h00m17s
